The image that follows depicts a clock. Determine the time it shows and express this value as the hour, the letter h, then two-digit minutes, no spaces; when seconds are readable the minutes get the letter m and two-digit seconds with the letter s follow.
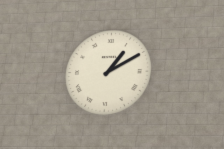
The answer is 1h10
